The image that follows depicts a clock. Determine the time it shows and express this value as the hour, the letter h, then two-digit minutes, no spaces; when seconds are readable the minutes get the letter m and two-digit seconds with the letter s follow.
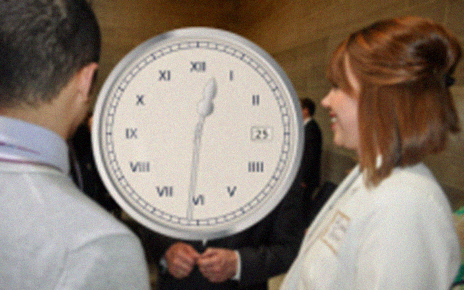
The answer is 12h31
